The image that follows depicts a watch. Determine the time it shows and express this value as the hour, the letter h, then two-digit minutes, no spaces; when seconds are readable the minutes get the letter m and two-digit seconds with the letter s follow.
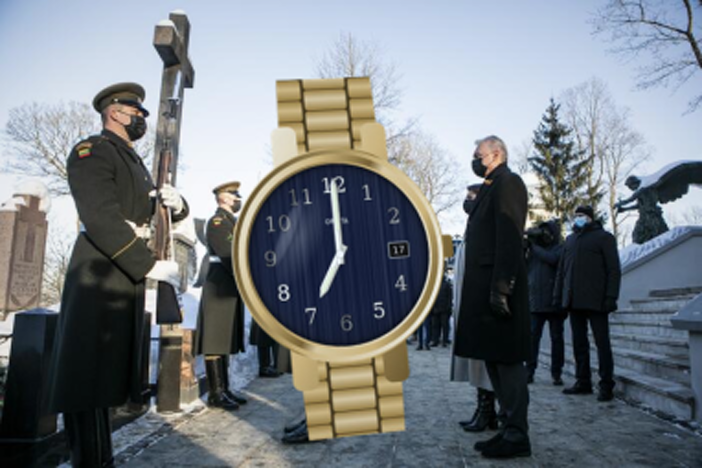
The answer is 7h00
